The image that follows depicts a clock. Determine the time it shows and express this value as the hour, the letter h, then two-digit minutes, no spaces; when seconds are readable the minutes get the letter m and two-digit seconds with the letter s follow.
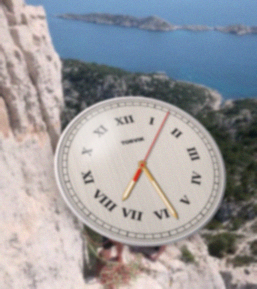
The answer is 7h28m07s
